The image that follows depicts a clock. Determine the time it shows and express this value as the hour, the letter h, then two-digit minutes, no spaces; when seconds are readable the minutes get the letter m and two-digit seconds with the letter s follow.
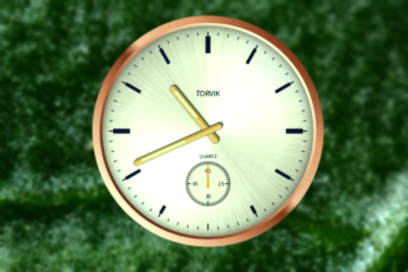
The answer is 10h41
